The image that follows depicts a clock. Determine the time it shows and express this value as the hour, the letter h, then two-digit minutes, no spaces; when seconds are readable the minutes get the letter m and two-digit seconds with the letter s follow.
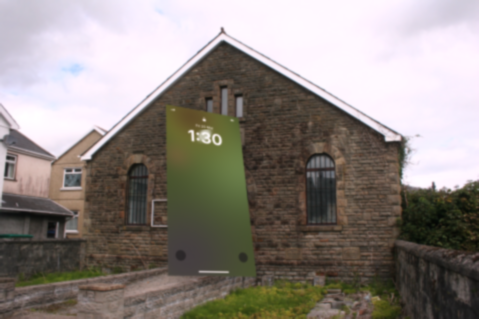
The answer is 1h30
